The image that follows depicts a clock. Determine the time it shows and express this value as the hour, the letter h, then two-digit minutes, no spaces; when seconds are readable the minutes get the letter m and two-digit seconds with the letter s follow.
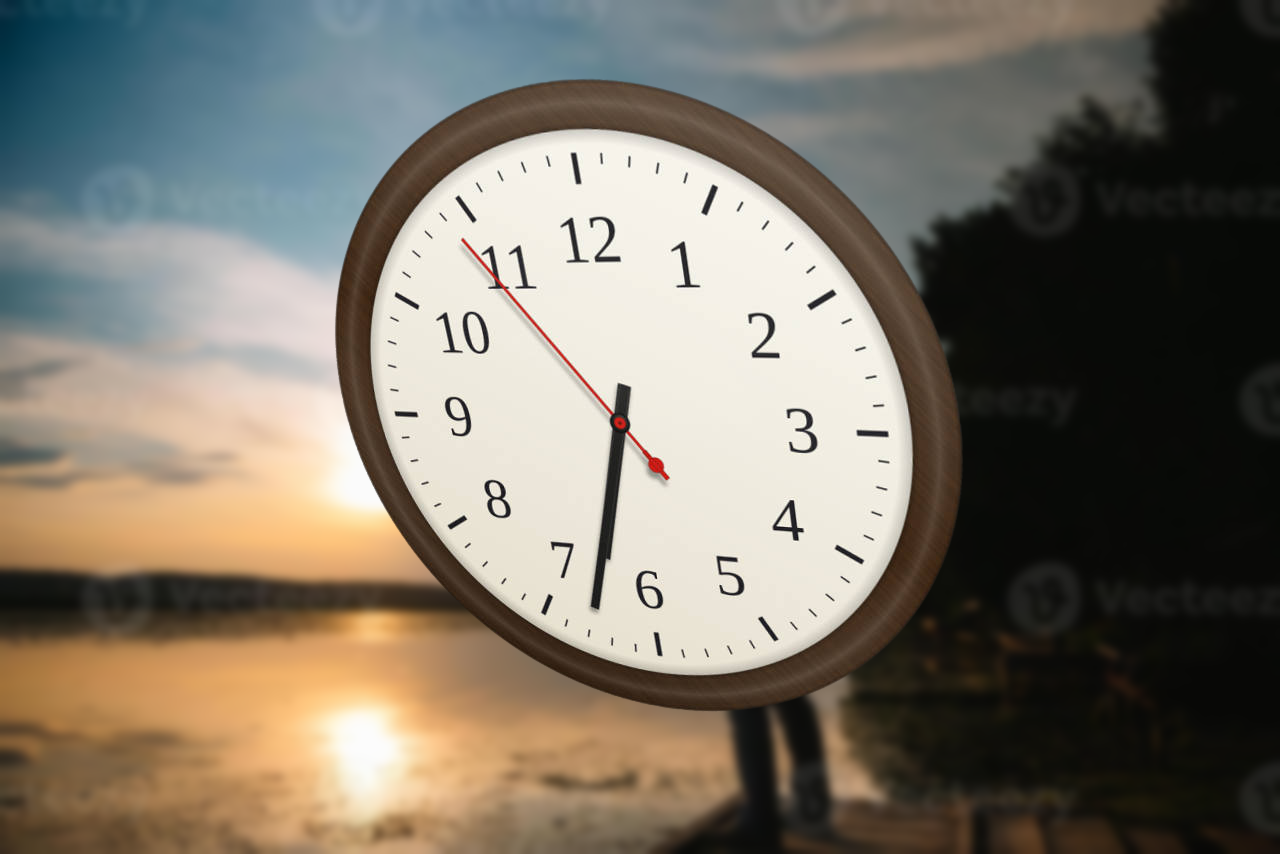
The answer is 6h32m54s
